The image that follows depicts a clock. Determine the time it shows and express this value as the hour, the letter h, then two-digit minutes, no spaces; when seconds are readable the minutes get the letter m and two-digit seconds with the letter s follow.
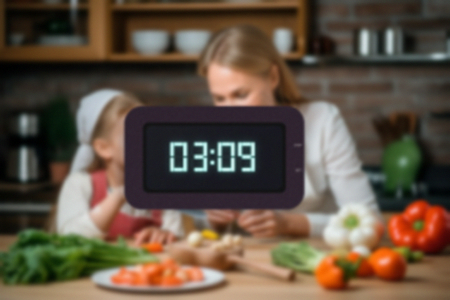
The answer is 3h09
